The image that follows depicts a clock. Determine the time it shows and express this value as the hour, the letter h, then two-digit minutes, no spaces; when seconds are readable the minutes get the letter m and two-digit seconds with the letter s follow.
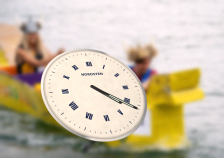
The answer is 4h21
